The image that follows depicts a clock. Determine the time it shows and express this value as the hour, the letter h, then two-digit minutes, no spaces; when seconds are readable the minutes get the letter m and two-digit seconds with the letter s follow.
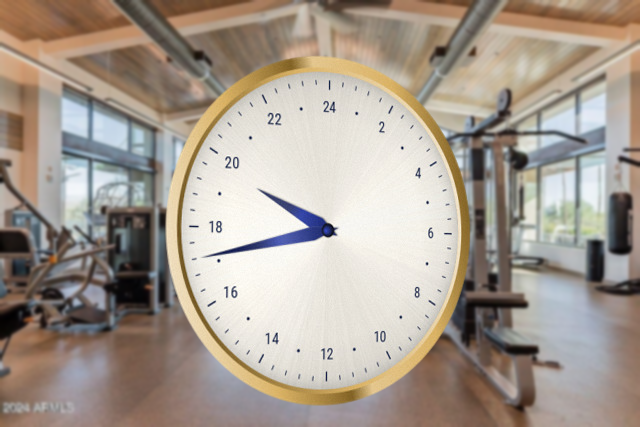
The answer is 19h43
